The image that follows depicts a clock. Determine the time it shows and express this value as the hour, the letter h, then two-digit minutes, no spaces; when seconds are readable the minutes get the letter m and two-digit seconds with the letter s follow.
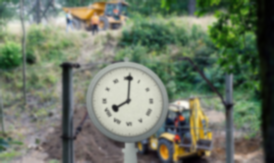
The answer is 8h01
